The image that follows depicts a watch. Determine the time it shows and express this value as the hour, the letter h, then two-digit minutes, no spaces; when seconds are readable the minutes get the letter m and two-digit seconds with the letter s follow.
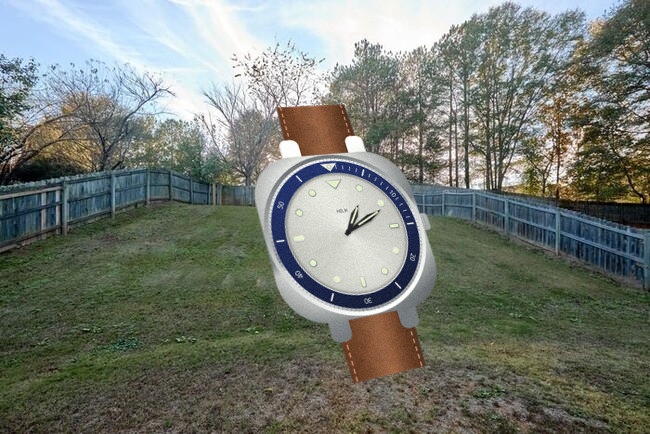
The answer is 1h11
